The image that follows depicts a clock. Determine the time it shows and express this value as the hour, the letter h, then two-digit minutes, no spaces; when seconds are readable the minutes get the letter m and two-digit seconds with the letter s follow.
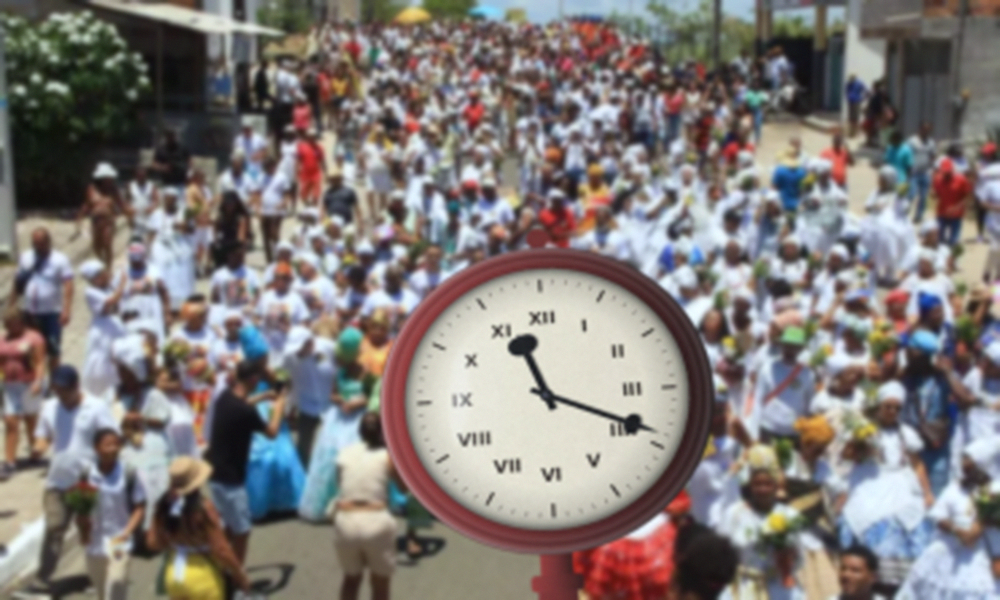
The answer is 11h19
